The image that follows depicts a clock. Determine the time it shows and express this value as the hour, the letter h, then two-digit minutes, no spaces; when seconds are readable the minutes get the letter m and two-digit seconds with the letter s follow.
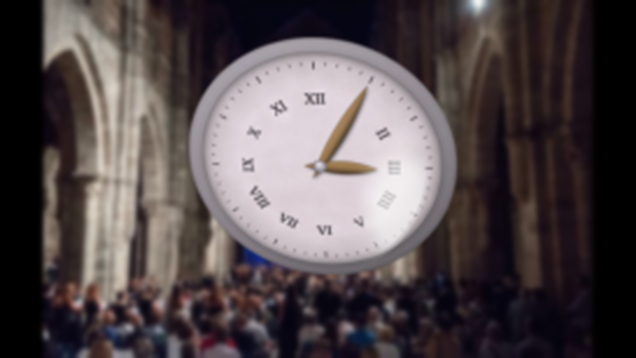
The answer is 3h05
